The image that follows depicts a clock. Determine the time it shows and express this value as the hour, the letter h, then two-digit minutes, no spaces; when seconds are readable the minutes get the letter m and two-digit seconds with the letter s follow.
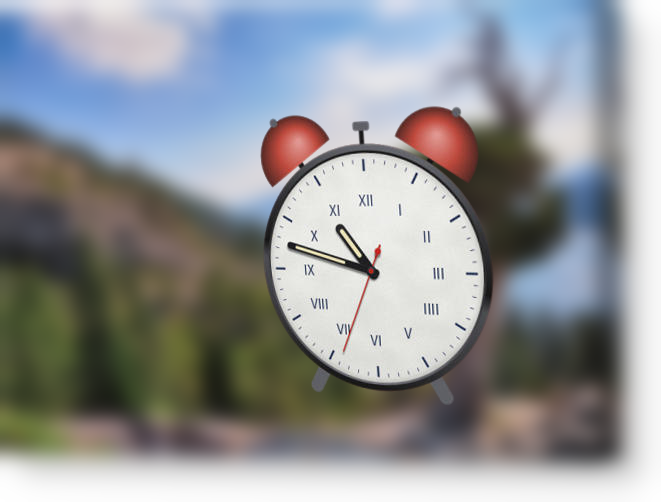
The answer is 10h47m34s
